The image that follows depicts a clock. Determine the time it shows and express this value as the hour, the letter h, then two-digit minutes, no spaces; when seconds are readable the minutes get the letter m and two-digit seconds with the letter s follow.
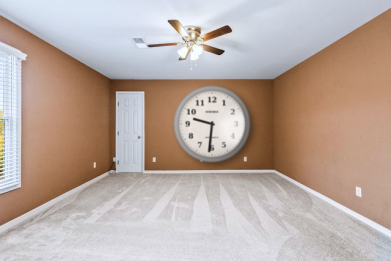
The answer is 9h31
